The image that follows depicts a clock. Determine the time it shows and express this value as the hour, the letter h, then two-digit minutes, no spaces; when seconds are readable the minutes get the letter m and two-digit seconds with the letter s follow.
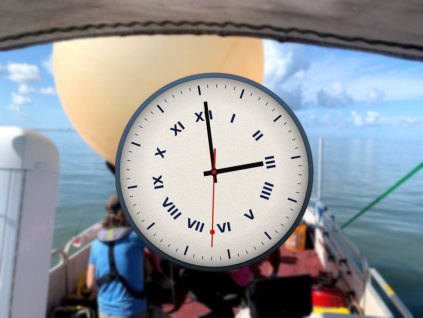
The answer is 3h00m32s
